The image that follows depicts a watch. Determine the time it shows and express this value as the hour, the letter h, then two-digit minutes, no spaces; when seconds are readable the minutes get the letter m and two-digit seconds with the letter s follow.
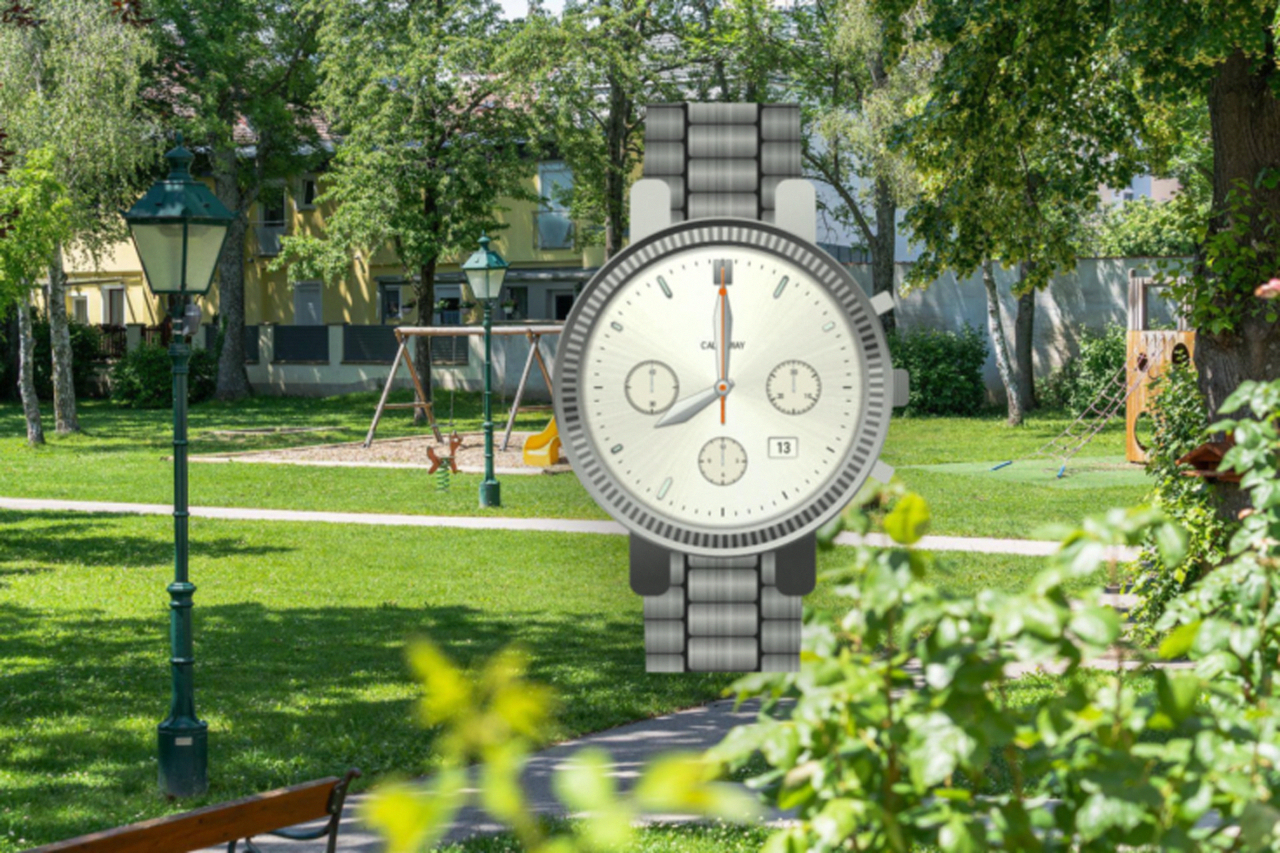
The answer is 8h00
